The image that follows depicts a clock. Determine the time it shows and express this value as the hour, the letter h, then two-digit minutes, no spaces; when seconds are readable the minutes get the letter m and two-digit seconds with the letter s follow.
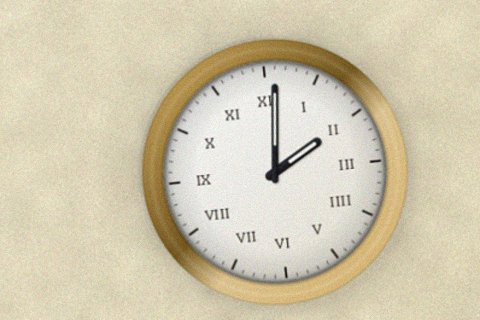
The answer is 2h01
